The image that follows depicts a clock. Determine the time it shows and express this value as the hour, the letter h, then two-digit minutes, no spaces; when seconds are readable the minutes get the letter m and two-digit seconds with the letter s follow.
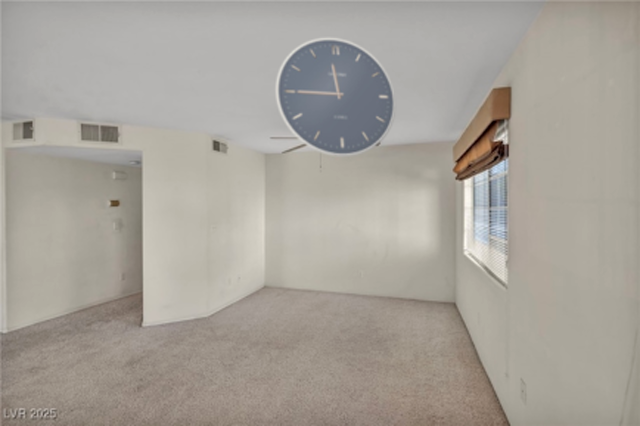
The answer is 11h45
